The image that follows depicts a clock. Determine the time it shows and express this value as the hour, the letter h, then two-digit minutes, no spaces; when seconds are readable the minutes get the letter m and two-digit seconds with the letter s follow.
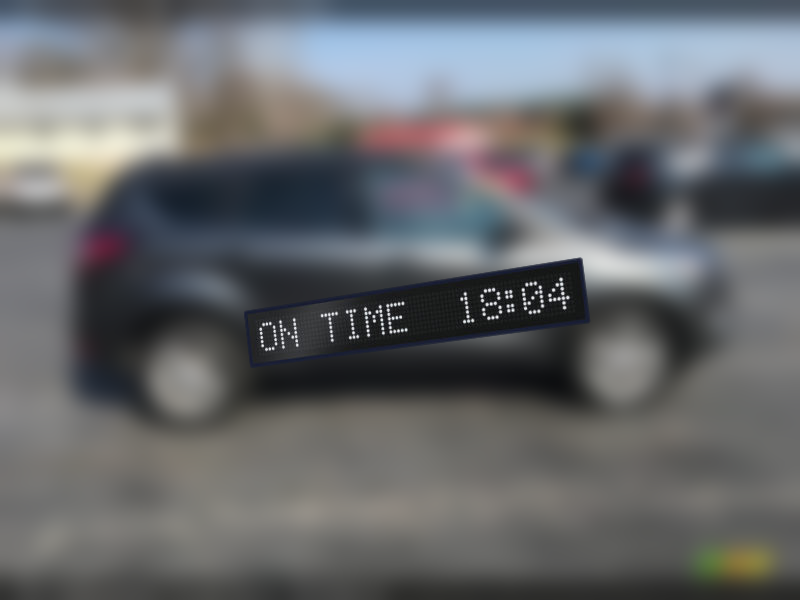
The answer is 18h04
